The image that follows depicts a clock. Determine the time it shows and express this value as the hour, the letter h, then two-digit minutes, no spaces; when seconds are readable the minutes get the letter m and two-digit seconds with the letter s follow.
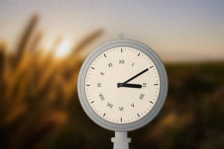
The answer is 3h10
